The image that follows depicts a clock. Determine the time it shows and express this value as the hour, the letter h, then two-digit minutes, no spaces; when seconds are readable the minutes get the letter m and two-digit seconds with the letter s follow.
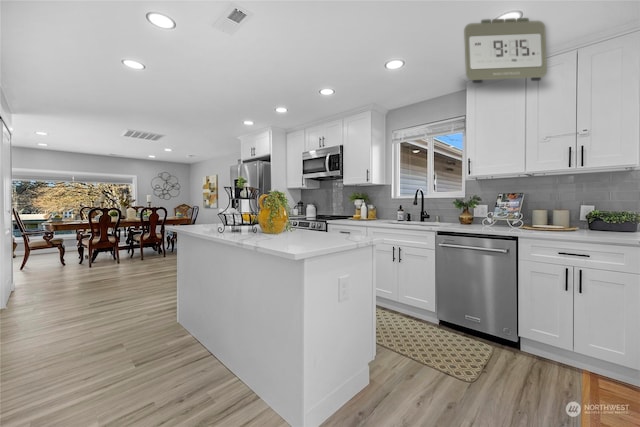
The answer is 9h15
